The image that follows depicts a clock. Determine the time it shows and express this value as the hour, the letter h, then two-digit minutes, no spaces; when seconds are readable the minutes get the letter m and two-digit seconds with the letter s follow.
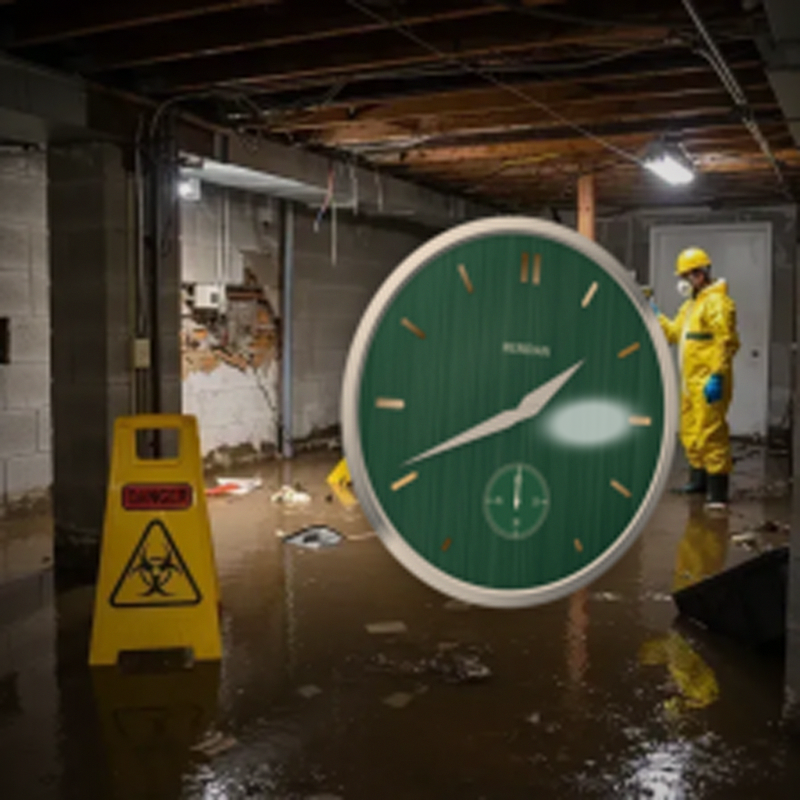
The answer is 1h41
